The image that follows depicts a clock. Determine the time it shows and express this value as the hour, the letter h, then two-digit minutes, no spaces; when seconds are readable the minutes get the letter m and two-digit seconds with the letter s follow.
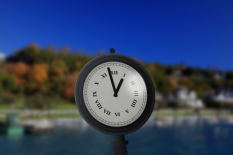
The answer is 12h58
